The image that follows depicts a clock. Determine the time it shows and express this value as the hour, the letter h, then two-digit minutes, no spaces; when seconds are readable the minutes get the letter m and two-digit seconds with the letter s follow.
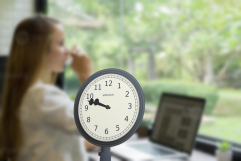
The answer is 9h48
